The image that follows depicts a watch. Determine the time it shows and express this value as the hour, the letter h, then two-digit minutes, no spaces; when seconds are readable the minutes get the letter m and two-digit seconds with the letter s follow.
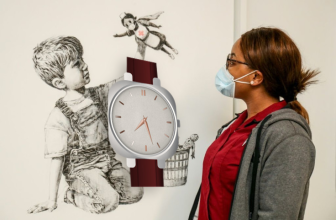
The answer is 7h27
